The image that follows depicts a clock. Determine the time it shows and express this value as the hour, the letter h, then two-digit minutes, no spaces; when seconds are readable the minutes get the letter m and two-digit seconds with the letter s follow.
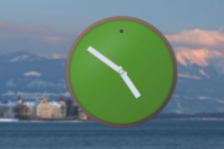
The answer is 4h51
